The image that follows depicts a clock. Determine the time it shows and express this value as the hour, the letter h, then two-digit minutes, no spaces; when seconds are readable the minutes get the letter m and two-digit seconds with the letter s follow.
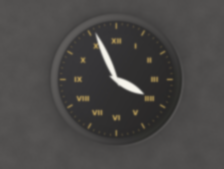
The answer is 3h56
